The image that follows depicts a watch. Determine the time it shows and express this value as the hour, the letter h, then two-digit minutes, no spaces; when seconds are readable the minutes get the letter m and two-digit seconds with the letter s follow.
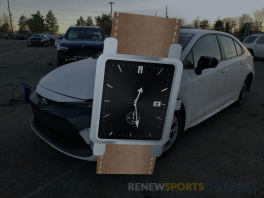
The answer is 12h28
